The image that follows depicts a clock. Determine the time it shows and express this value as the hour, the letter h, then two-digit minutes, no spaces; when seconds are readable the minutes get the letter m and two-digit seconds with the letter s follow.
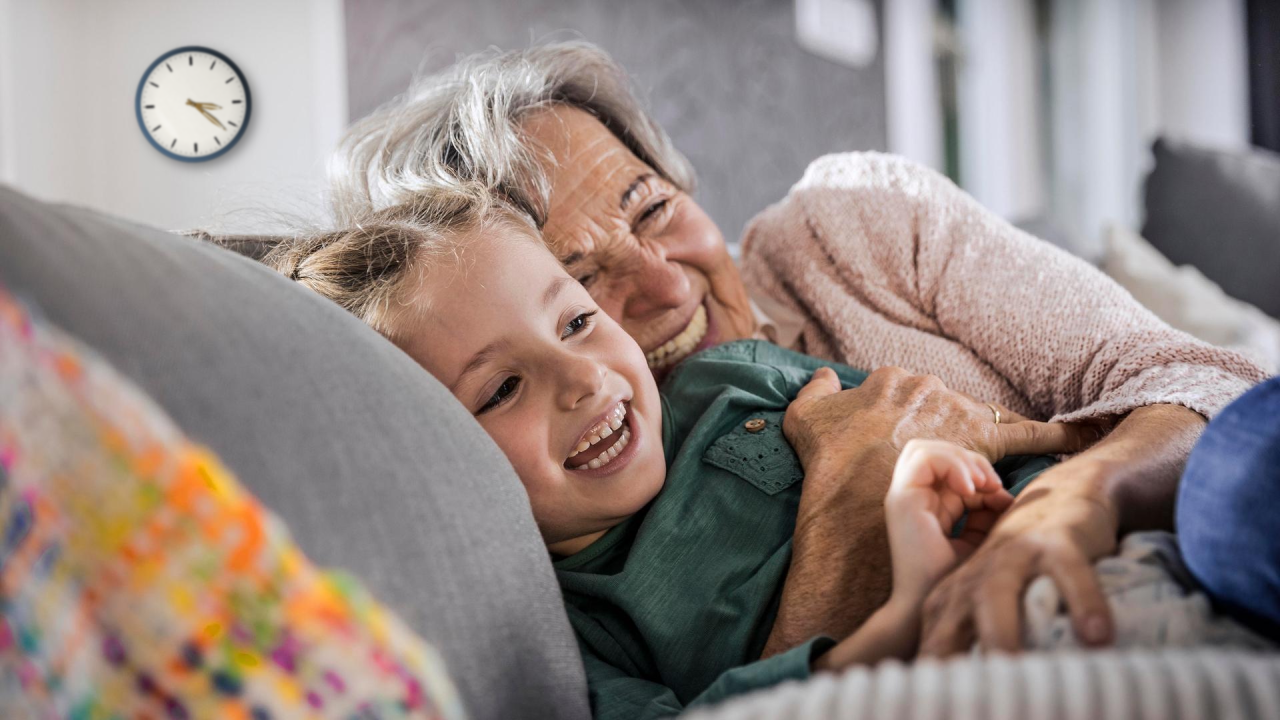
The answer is 3h22
